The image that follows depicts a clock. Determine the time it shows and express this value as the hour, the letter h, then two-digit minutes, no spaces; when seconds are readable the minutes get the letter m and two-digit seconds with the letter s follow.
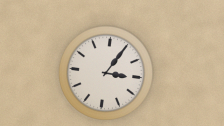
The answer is 3h05
